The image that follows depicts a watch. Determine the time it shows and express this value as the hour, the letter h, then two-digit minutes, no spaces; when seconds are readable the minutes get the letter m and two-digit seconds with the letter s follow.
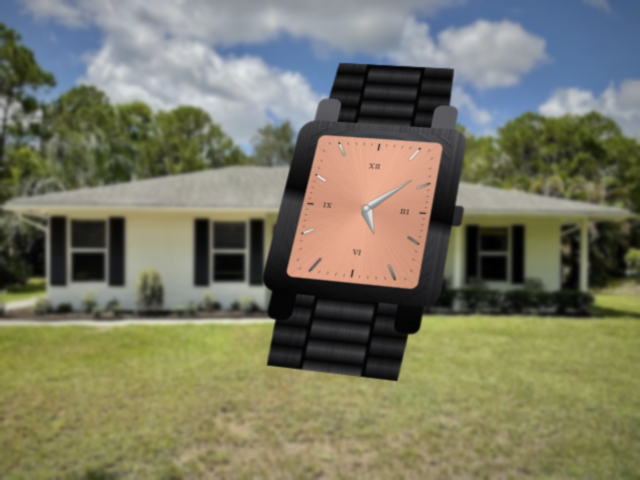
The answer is 5h08
